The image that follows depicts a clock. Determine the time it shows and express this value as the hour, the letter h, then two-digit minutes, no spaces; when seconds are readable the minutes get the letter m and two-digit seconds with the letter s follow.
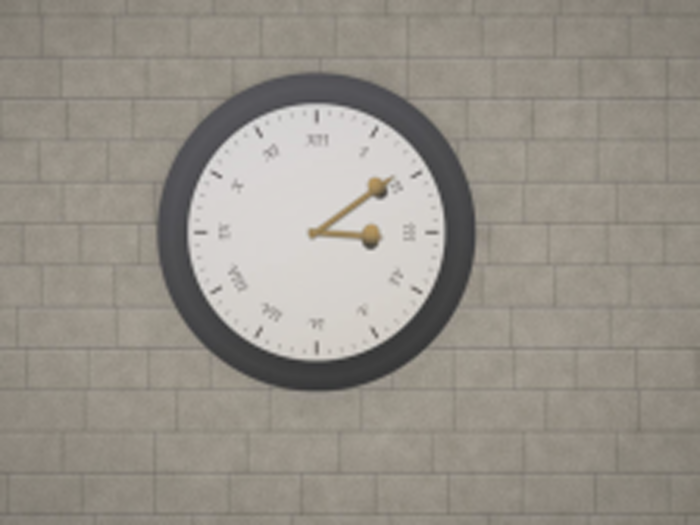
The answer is 3h09
